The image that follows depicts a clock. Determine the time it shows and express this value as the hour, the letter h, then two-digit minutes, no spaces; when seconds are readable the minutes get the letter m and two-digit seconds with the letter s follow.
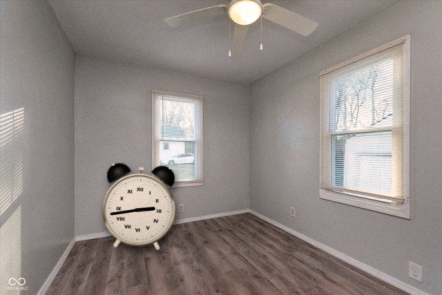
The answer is 2h43
